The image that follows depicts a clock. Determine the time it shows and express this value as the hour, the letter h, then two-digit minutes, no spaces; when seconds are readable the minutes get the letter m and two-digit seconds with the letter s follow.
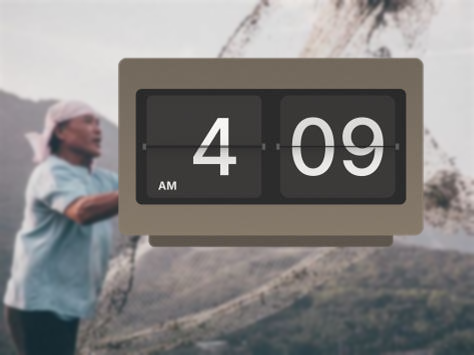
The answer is 4h09
